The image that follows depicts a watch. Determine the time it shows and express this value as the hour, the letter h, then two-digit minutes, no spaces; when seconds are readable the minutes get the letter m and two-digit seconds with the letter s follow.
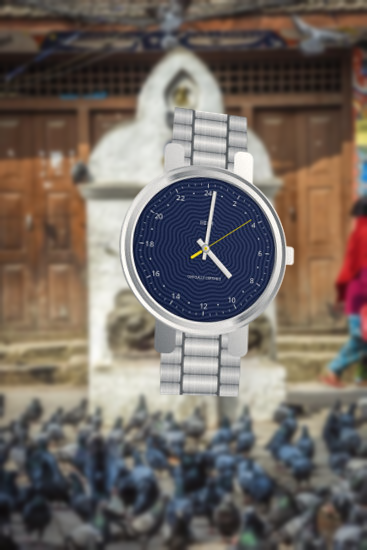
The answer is 9h01m09s
